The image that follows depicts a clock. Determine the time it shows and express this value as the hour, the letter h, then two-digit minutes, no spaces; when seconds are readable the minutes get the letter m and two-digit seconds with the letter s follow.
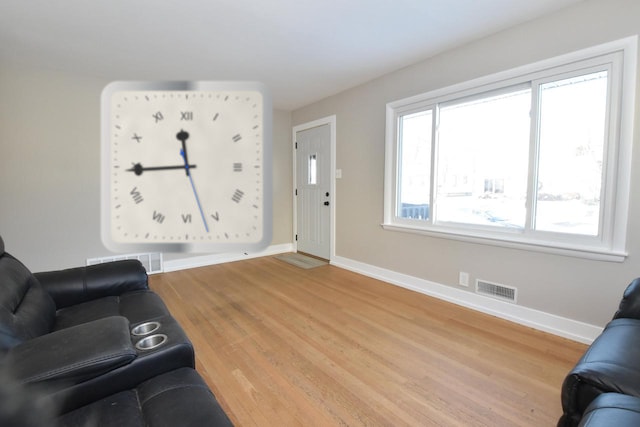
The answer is 11h44m27s
